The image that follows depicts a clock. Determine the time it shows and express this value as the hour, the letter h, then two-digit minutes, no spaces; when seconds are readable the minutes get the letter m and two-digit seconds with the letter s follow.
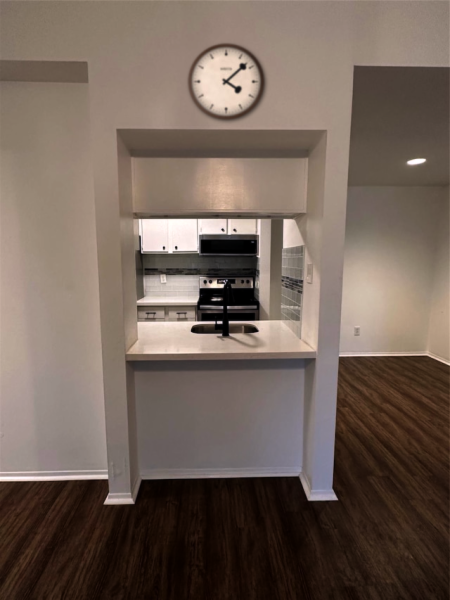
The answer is 4h08
